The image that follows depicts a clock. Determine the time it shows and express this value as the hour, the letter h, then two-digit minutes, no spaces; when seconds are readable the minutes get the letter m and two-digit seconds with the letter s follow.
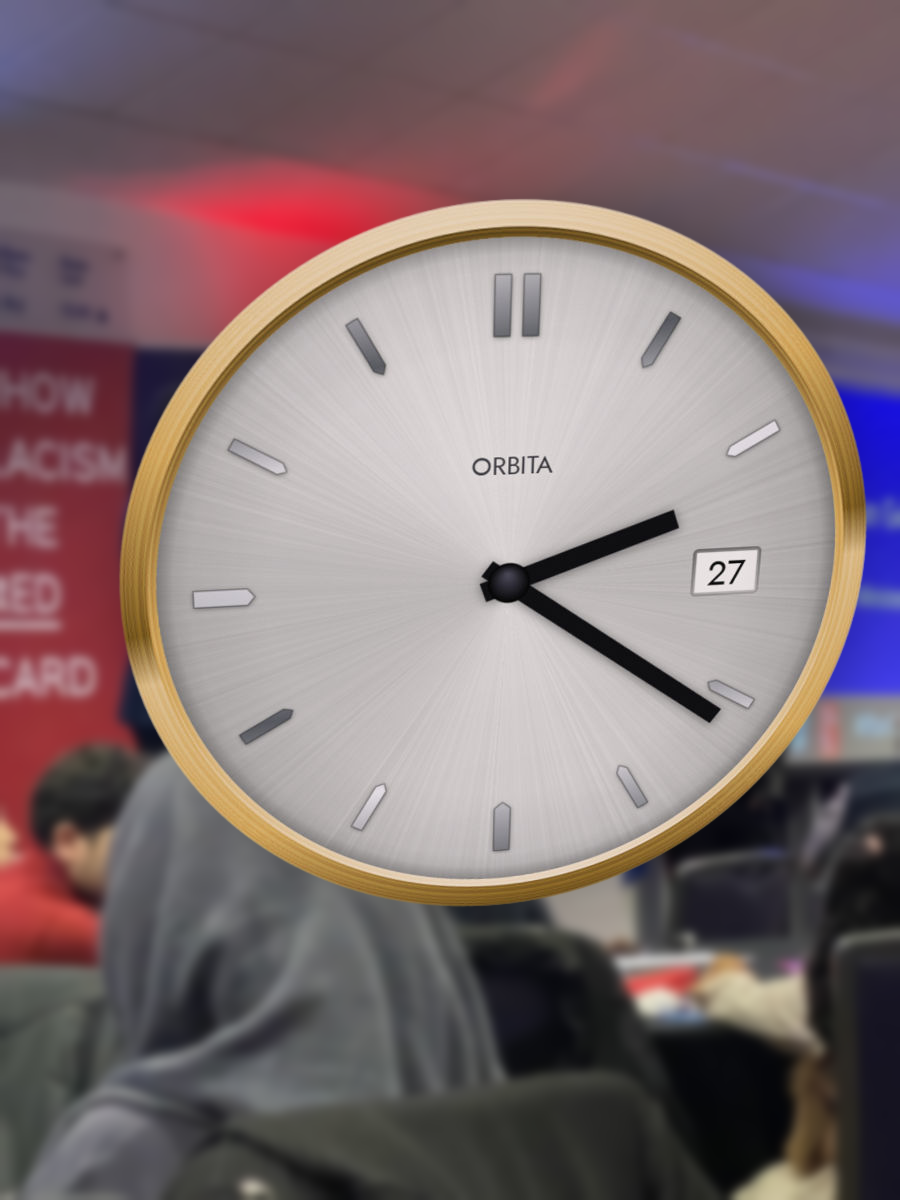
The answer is 2h21
